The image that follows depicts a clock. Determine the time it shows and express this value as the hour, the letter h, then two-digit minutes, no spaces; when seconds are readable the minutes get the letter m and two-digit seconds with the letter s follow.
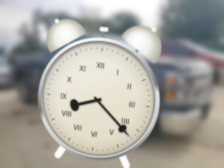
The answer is 8h22
